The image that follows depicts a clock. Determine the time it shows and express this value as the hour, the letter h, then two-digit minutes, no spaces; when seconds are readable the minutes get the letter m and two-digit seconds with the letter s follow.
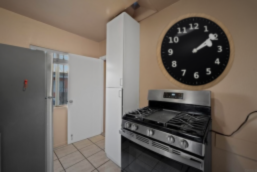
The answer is 2h09
